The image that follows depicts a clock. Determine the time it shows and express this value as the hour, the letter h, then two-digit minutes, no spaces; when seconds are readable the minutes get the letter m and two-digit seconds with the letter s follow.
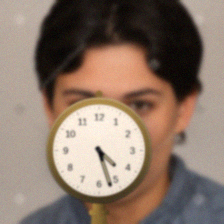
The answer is 4h27
